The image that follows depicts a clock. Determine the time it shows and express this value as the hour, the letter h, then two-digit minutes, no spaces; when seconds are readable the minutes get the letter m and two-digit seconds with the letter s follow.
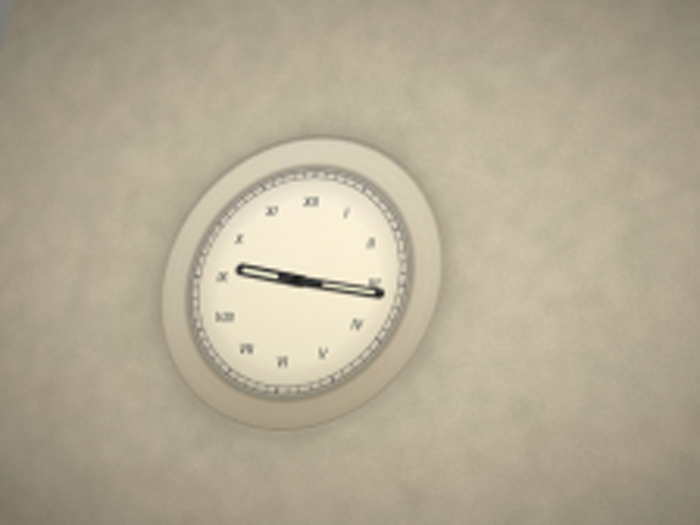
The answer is 9h16
